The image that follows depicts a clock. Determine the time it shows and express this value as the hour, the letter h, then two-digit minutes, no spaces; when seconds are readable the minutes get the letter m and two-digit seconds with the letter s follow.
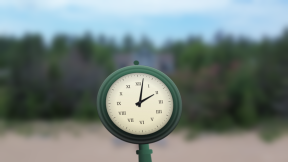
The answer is 2h02
